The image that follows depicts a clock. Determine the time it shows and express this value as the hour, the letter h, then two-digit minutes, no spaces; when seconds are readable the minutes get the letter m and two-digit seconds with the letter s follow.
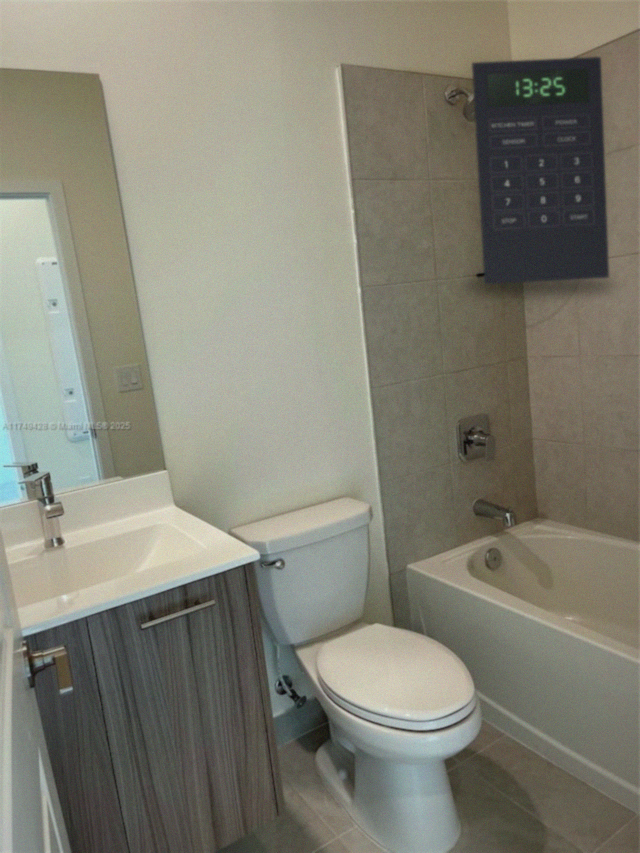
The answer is 13h25
